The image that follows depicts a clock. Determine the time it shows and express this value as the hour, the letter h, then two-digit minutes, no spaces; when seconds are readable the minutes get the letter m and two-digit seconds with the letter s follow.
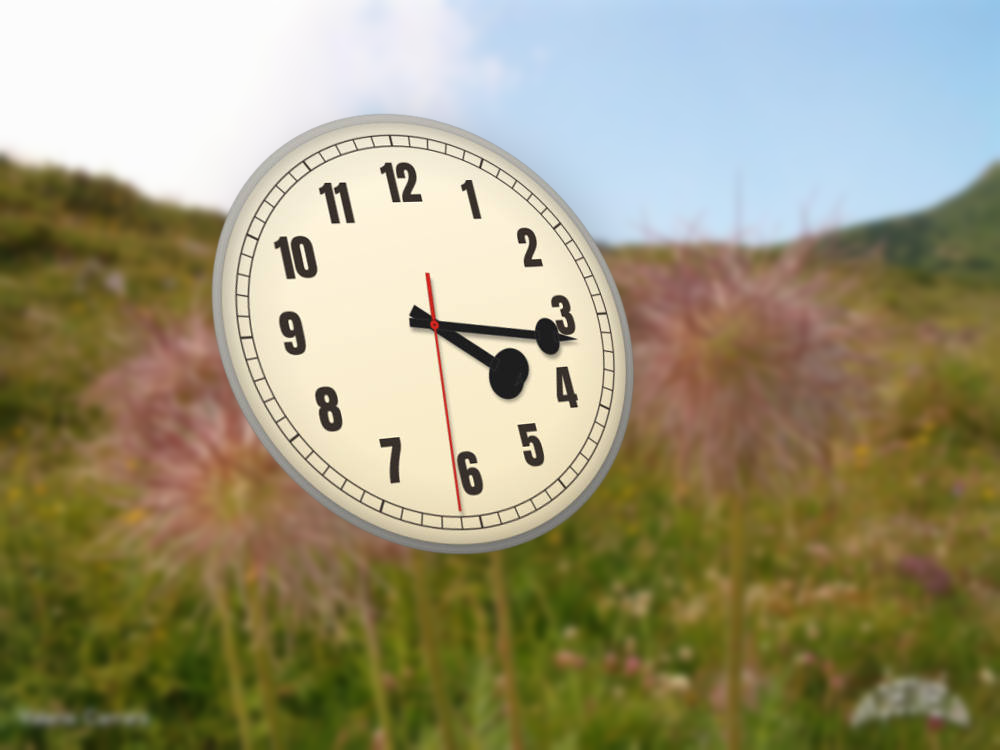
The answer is 4h16m31s
